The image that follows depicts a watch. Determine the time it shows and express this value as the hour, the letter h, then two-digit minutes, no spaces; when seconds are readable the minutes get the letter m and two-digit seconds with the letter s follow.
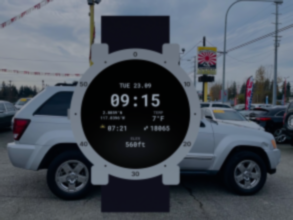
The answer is 9h15
